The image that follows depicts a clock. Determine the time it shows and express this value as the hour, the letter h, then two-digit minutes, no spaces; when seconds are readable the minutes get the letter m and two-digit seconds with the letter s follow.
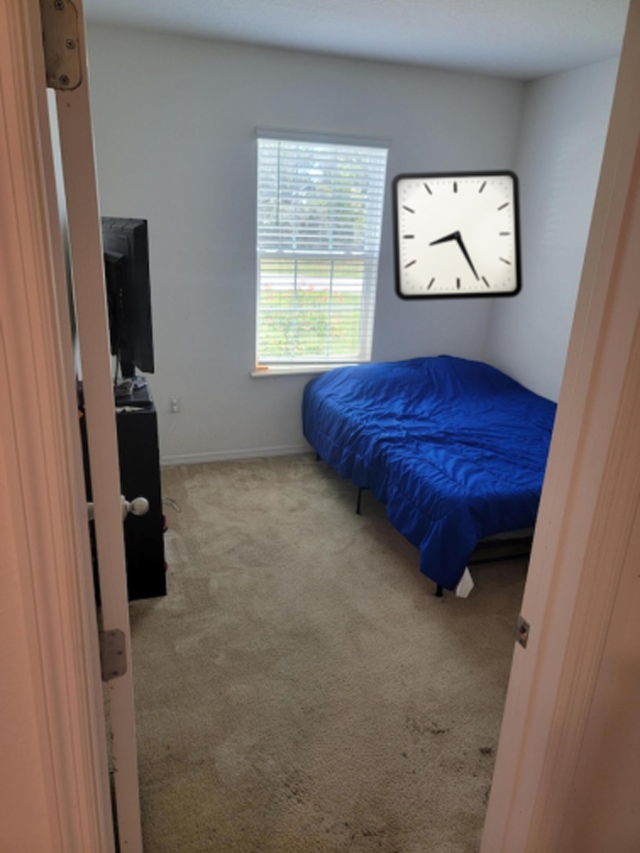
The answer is 8h26
